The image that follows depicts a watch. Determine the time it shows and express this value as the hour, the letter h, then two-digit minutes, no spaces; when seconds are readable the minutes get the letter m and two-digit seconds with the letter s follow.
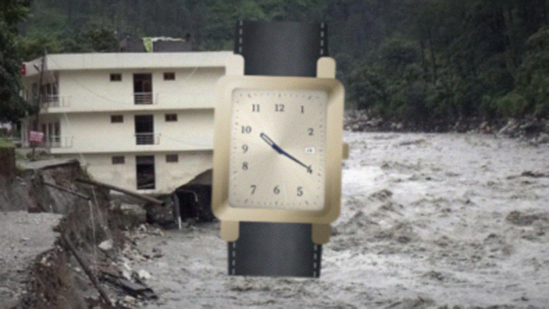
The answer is 10h20
